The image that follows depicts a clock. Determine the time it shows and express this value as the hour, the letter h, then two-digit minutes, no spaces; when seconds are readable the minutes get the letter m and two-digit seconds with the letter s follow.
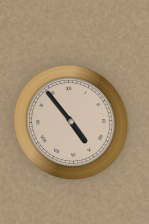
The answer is 4h54
